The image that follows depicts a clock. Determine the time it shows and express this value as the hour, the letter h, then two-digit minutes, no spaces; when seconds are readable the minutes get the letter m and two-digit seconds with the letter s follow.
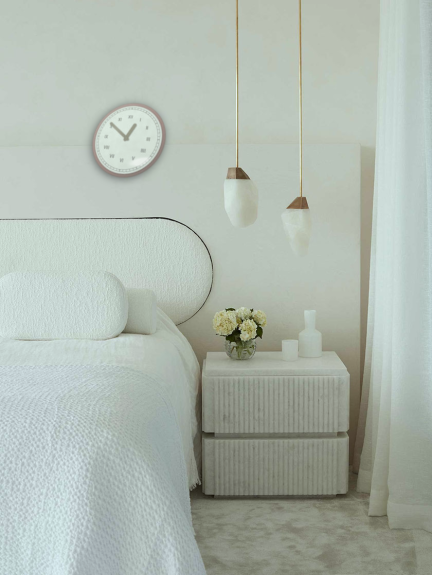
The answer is 12h51
